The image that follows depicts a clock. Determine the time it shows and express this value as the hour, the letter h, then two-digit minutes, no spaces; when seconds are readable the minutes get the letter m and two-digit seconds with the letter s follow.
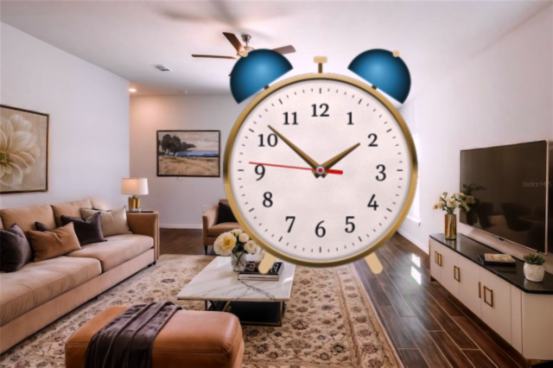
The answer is 1h51m46s
